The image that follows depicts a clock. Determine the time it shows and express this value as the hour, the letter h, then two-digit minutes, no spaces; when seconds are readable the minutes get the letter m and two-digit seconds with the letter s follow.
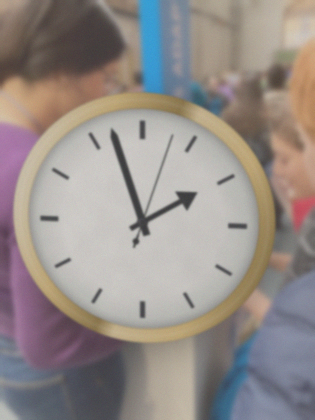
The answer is 1h57m03s
